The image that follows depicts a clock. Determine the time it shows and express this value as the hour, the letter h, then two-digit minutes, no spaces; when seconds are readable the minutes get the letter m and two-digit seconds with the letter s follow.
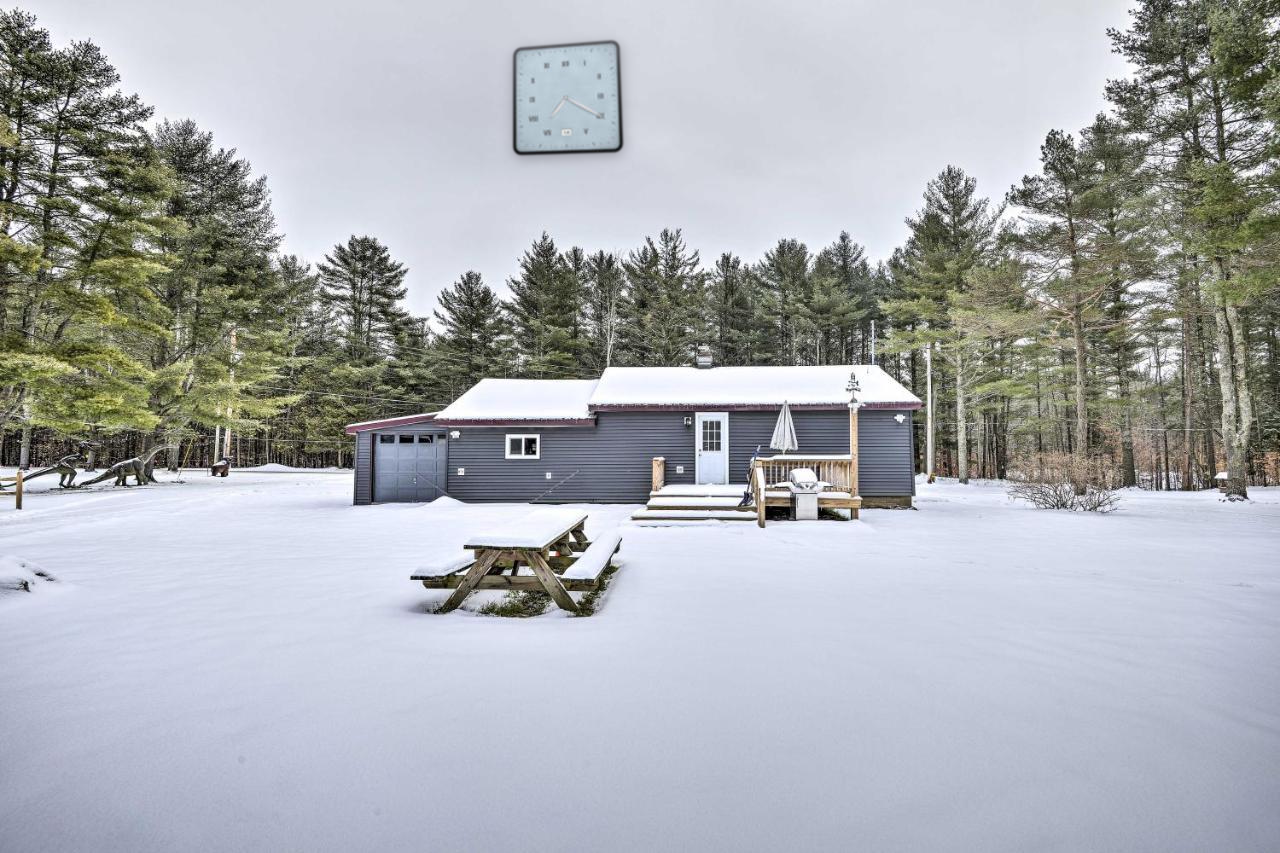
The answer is 7h20
